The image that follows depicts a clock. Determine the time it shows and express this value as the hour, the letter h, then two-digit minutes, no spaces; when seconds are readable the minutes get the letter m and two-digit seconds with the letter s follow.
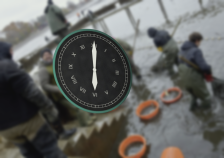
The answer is 6h00
